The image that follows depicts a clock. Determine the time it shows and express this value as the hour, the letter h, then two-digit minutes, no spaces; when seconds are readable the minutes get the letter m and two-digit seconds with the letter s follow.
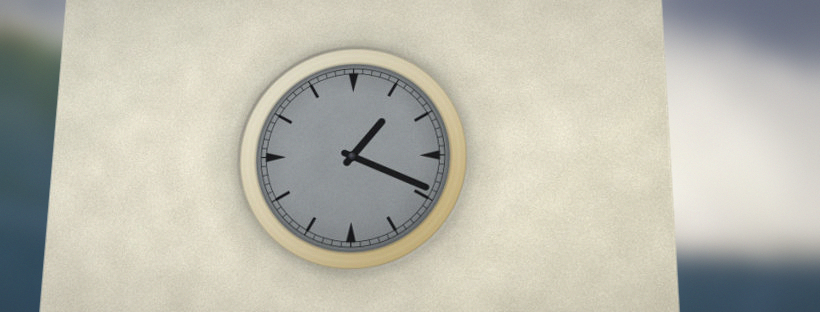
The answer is 1h19
